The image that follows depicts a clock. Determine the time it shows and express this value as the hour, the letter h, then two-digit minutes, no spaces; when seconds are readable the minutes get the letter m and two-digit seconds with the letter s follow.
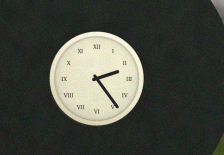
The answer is 2h24
